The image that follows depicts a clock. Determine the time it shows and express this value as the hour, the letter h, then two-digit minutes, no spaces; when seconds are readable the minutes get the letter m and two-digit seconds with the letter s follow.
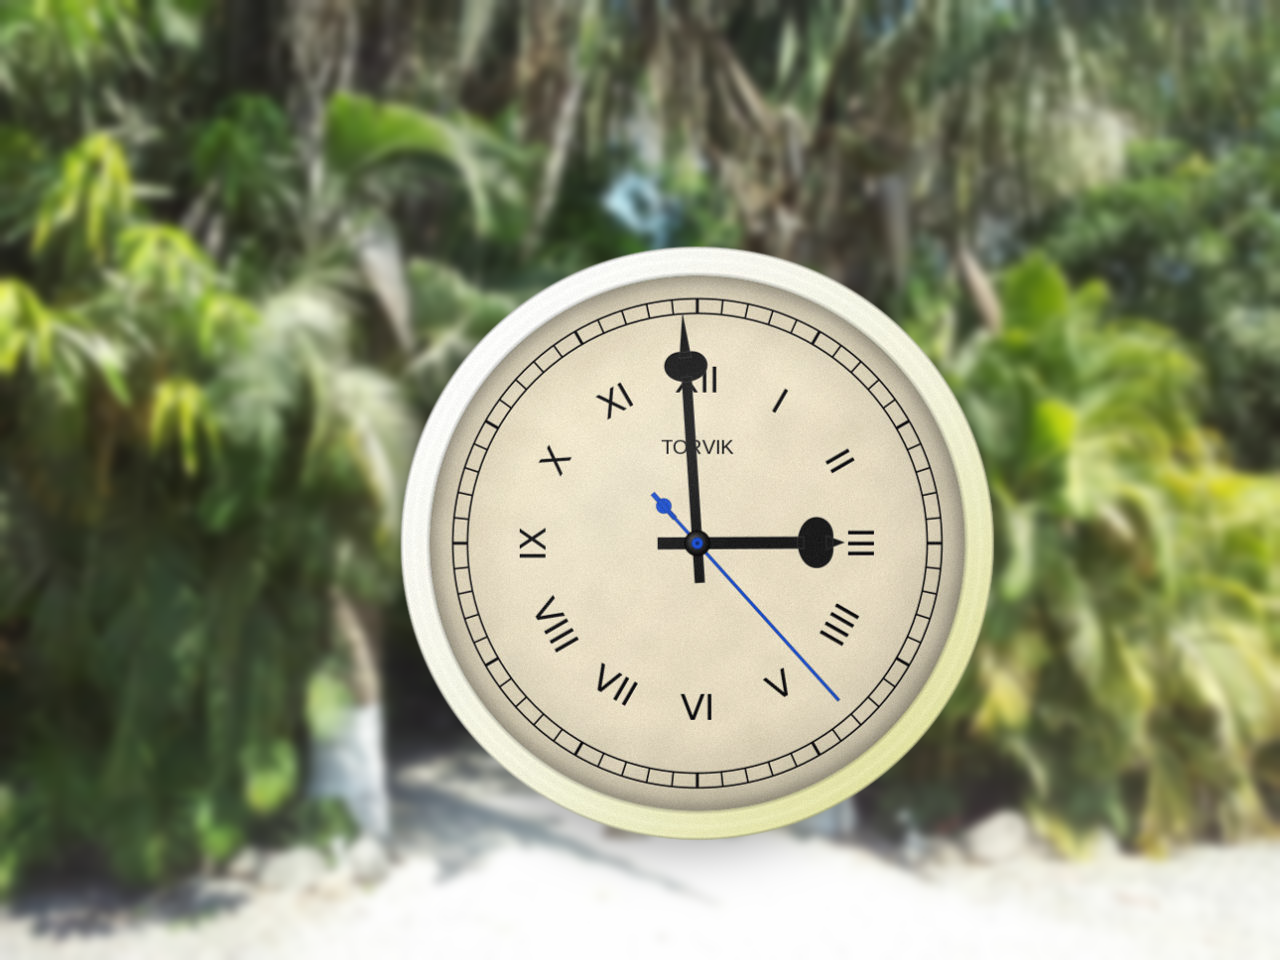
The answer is 2h59m23s
